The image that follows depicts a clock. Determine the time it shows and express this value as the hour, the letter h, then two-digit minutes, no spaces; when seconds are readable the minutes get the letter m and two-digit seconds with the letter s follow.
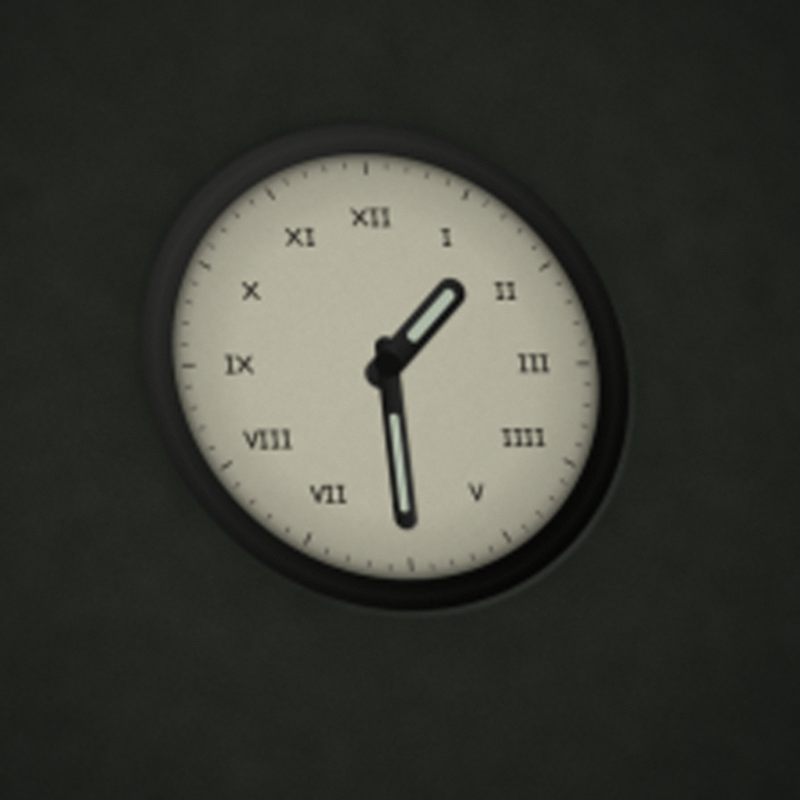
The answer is 1h30
